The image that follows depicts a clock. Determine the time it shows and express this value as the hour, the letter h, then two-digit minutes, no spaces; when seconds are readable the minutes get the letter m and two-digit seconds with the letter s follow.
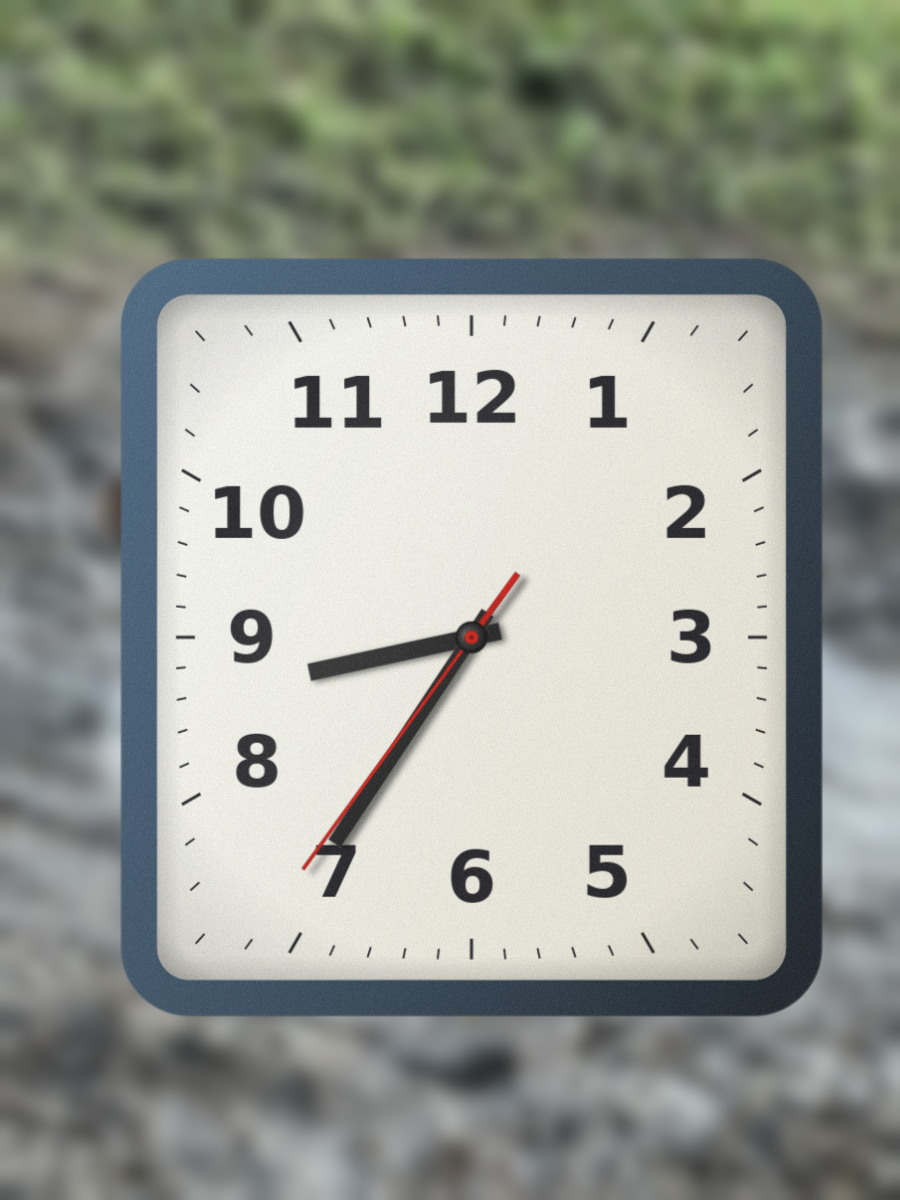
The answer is 8h35m36s
